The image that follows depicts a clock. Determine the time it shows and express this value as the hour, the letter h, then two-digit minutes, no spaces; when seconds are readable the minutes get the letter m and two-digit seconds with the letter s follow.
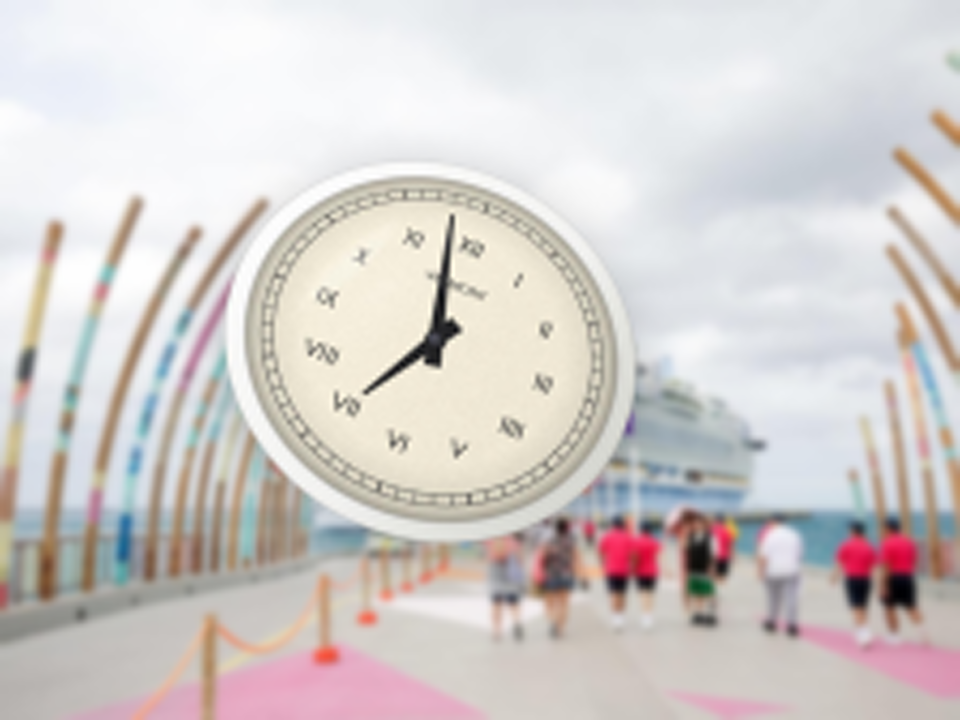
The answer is 6h58
